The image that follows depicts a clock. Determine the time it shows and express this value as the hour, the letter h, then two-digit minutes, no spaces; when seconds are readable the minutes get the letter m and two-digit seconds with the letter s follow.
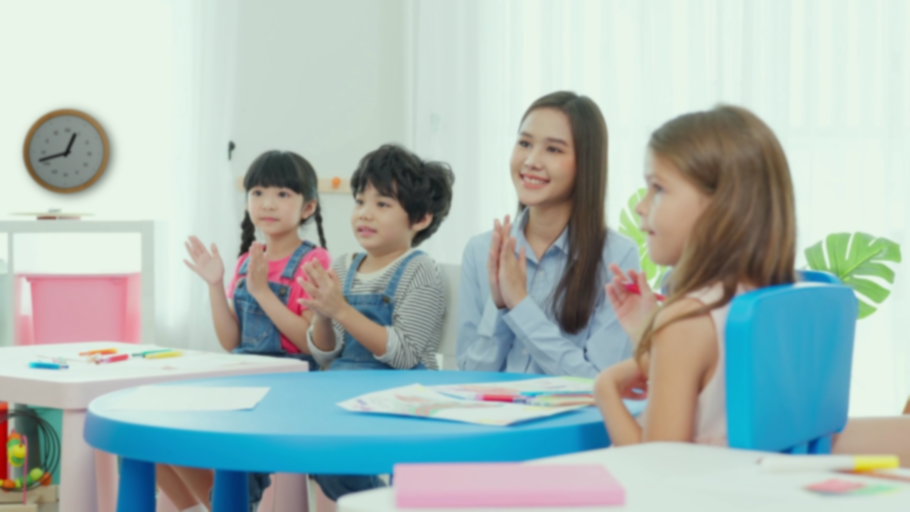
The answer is 12h42
